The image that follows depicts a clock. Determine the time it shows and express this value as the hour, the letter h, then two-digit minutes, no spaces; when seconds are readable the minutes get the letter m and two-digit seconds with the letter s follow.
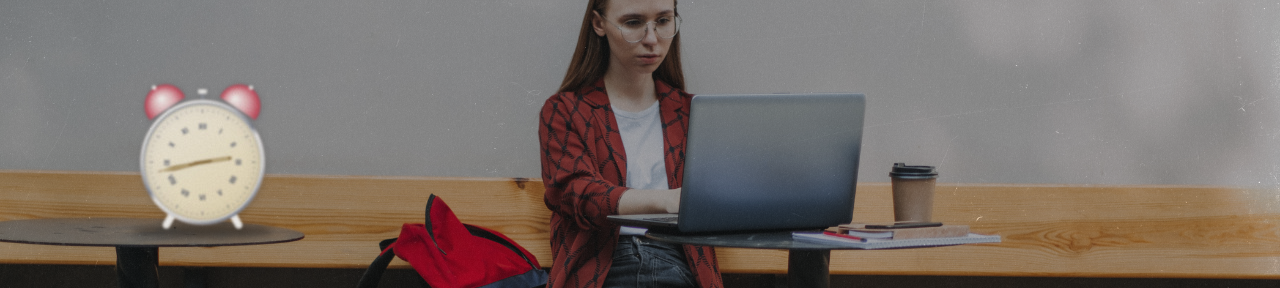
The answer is 2h43
